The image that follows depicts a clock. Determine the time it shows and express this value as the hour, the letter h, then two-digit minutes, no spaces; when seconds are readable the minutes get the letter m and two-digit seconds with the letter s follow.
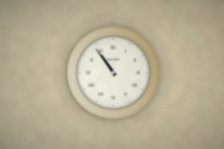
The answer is 10h54
